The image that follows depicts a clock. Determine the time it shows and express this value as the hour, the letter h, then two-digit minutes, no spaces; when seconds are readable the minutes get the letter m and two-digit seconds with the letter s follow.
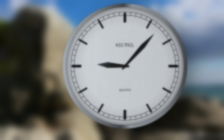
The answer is 9h07
